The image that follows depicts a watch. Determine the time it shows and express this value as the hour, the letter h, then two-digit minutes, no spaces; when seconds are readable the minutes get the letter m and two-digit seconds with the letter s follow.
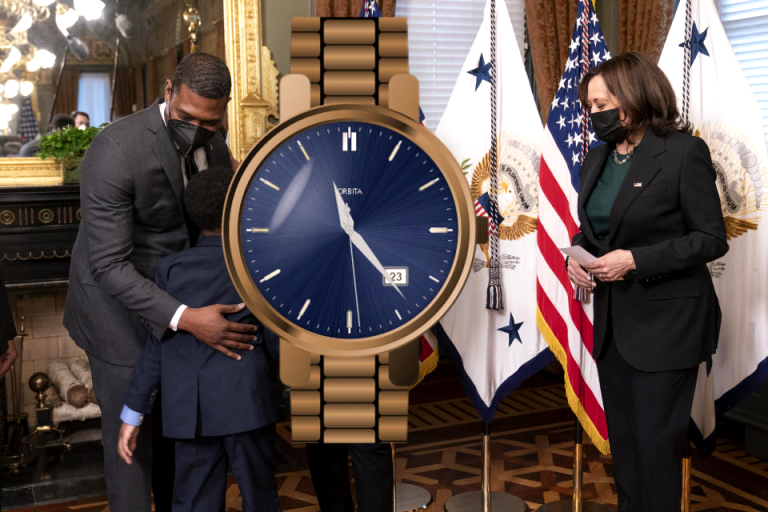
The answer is 11h23m29s
